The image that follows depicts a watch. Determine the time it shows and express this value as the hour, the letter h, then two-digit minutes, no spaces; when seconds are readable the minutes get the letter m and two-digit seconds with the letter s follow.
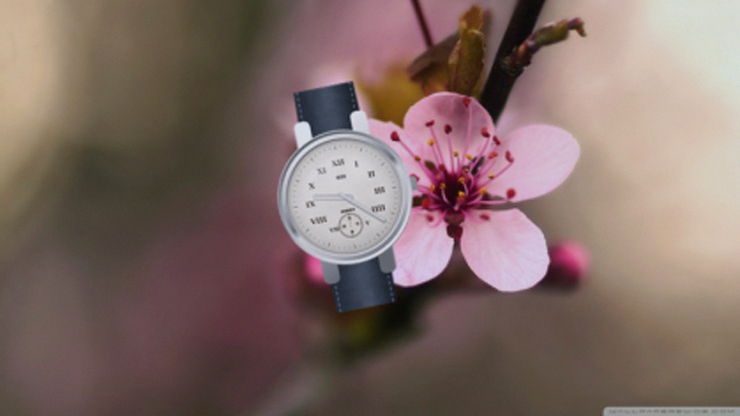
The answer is 9h22
